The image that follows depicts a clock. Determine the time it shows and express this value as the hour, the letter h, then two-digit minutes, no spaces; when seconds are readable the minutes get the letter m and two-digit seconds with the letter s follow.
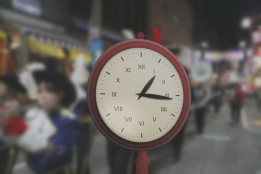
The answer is 1h16
